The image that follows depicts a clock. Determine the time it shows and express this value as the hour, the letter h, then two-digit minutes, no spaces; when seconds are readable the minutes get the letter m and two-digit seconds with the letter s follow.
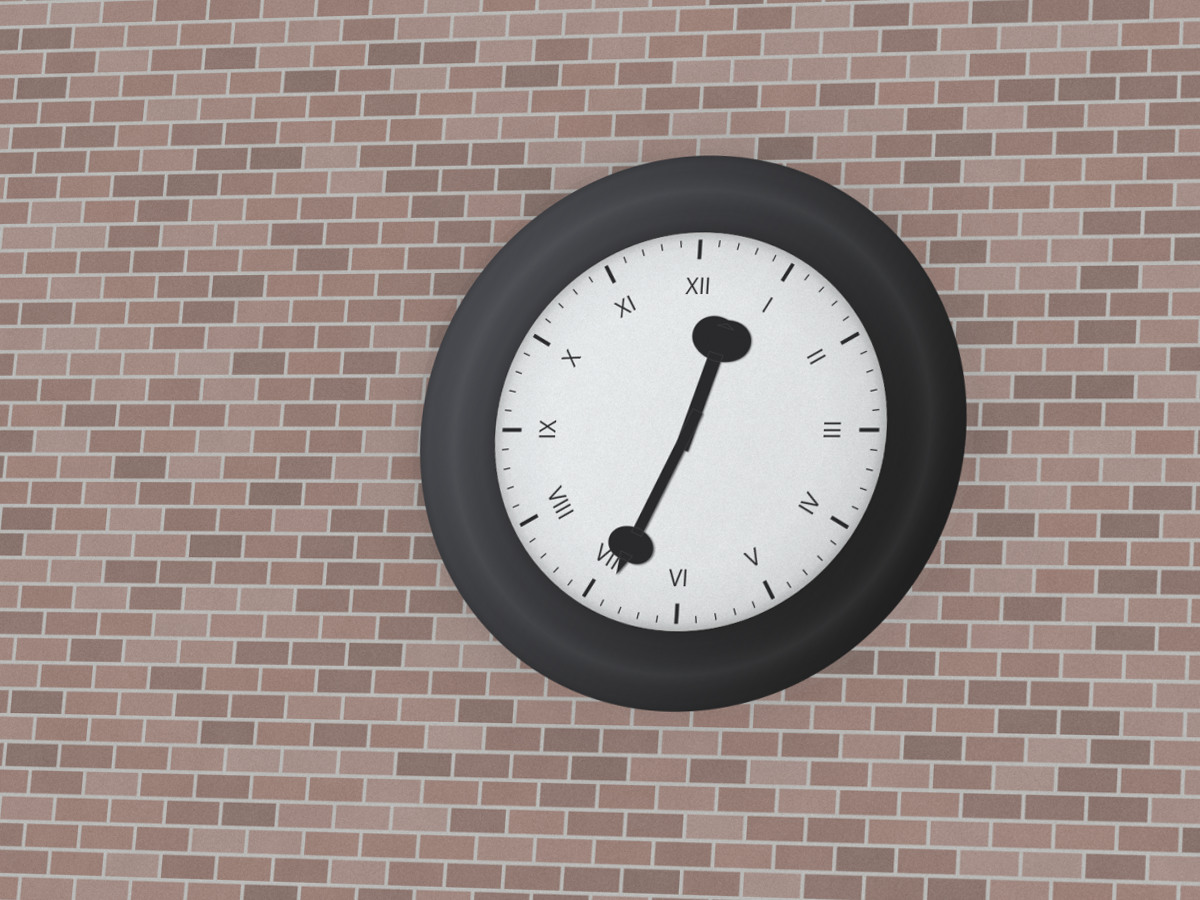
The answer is 12h34
